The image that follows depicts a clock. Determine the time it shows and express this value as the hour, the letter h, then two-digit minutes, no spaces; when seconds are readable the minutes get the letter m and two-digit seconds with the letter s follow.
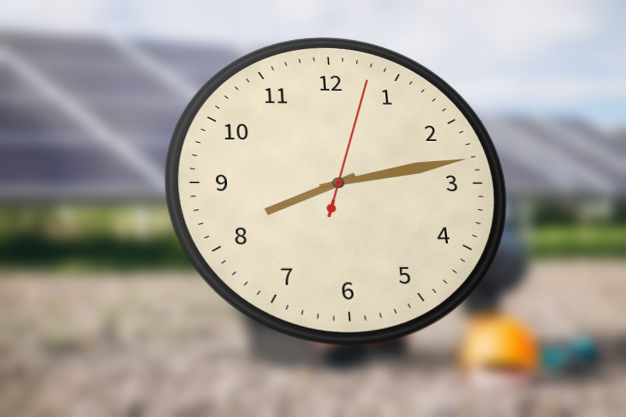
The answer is 8h13m03s
